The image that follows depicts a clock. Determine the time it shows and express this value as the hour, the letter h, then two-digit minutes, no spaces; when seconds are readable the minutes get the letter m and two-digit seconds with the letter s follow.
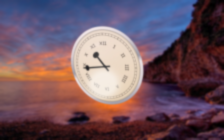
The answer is 10h44
